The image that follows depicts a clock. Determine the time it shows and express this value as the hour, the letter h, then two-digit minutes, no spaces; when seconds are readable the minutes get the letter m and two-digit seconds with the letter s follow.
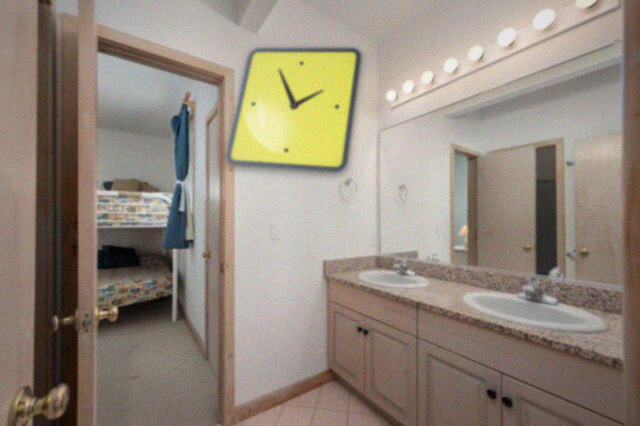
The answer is 1h55
